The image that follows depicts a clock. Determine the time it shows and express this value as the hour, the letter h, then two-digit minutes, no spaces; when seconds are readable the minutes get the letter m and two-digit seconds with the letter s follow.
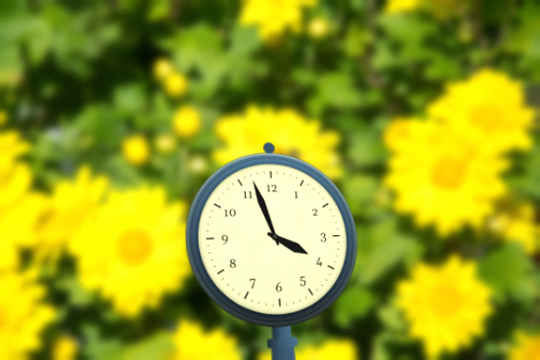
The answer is 3h57
